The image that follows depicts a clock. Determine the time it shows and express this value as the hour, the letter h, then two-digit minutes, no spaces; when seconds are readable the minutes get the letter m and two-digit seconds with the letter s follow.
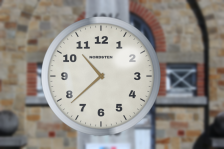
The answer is 10h38
